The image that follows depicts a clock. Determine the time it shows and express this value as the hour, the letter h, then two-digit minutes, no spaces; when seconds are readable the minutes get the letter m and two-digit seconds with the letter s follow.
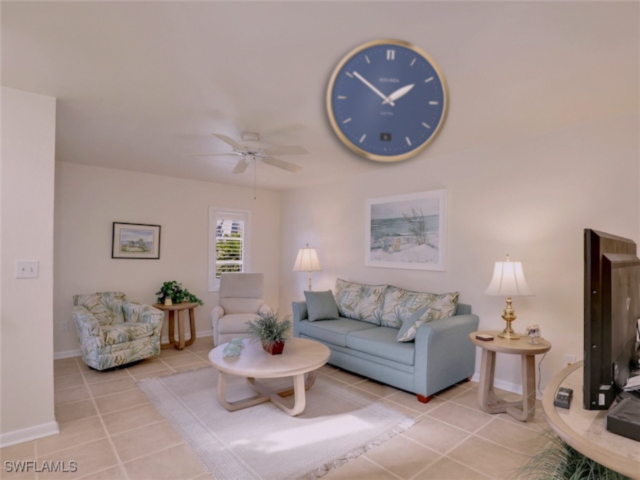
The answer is 1h51
